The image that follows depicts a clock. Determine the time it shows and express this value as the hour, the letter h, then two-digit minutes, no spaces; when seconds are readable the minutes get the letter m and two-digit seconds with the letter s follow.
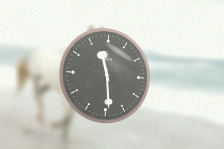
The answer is 11h29
